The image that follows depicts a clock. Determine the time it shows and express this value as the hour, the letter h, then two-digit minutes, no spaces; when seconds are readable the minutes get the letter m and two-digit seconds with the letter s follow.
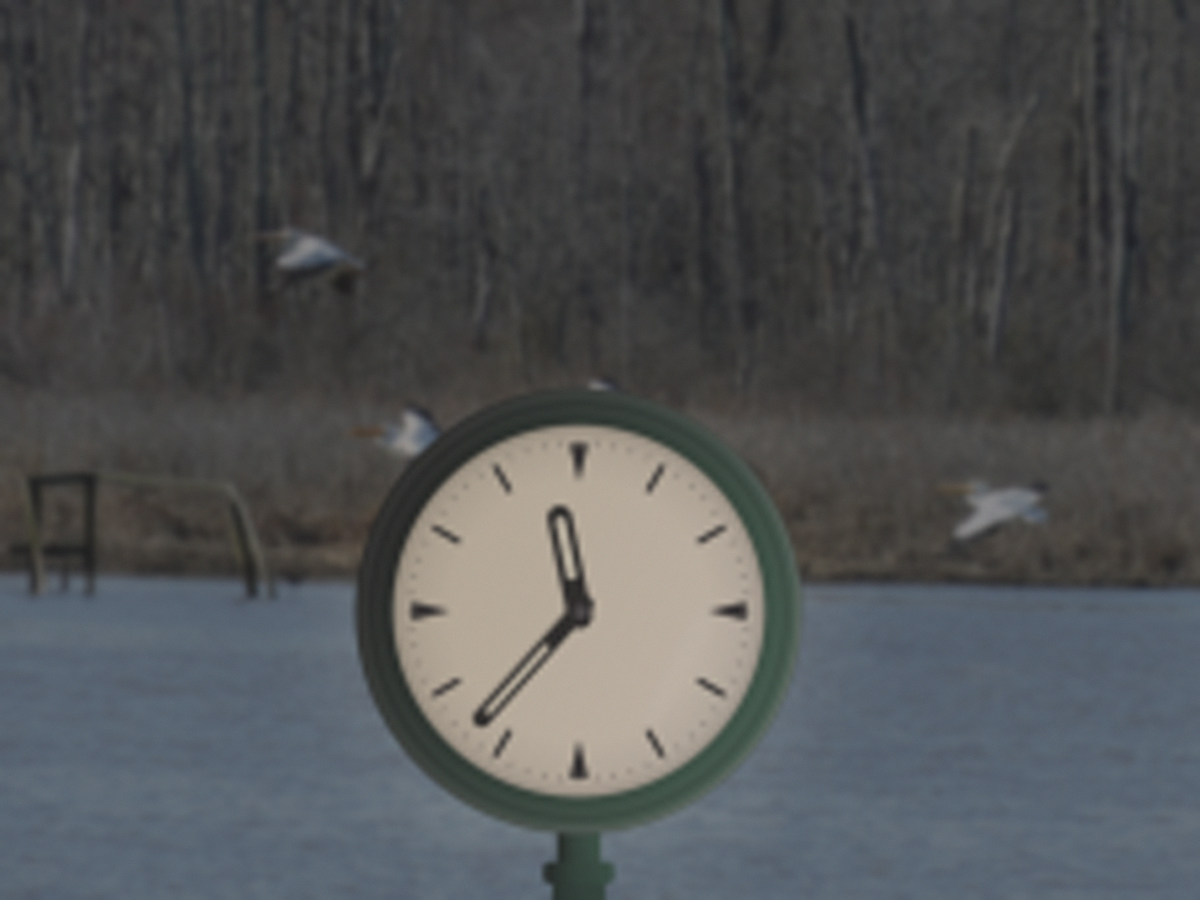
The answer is 11h37
